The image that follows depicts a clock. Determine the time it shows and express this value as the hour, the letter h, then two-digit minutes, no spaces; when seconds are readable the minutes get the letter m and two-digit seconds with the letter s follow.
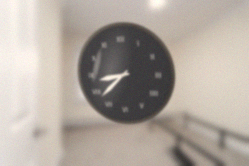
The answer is 8h38
